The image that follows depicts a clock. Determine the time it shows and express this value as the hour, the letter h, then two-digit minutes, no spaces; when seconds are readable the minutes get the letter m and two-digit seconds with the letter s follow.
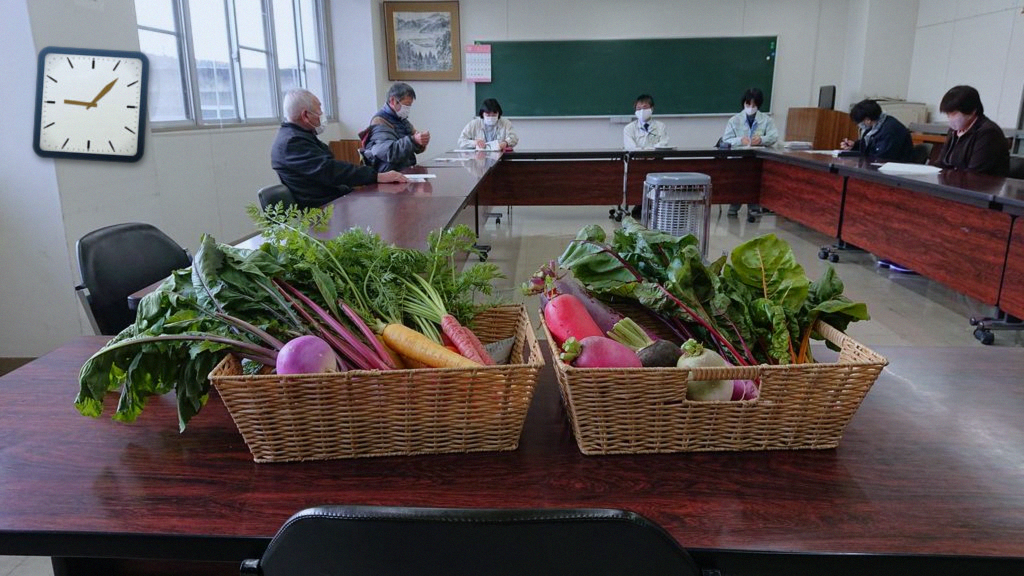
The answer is 9h07
